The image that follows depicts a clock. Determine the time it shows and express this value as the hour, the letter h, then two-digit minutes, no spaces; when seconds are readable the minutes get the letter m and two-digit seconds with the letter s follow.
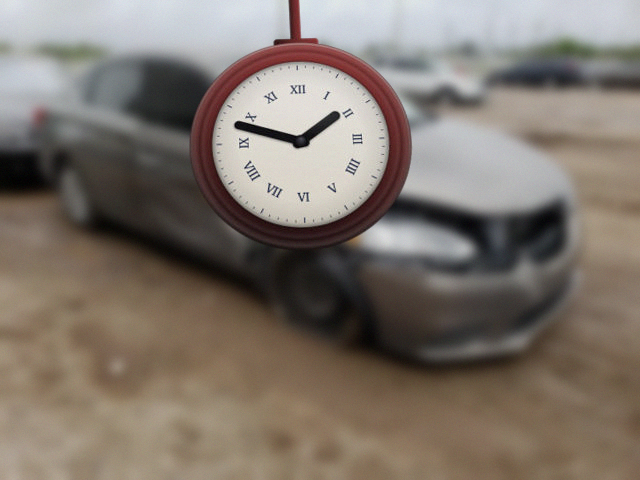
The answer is 1h48
